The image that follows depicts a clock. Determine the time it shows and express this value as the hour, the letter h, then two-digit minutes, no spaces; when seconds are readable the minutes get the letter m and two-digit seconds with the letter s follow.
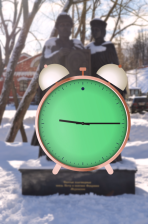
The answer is 9h15
